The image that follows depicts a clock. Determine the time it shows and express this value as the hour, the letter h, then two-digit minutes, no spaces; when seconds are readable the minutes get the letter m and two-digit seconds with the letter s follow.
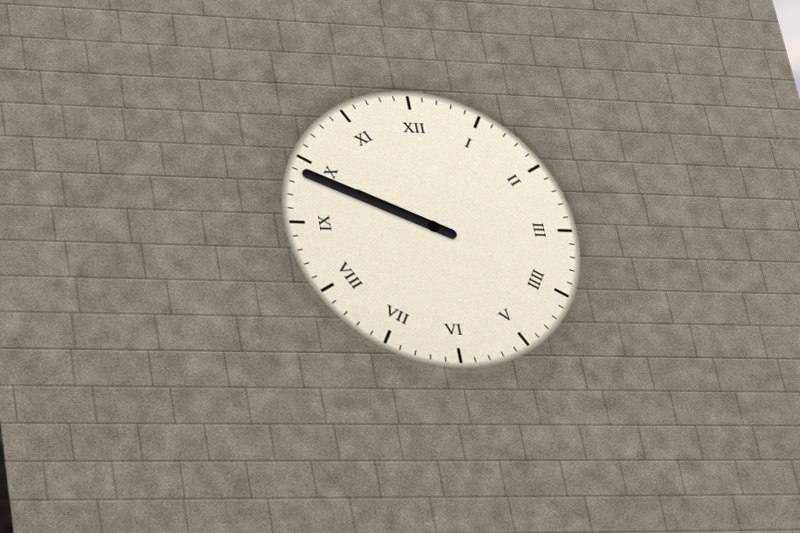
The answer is 9h49
